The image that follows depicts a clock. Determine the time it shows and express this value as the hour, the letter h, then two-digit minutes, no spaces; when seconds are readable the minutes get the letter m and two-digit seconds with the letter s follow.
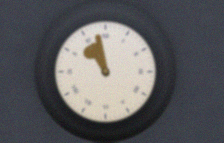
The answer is 10h58
